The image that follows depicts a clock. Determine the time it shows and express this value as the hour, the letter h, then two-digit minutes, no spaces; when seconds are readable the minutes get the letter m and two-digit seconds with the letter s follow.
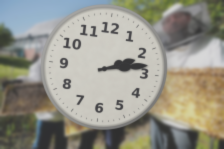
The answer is 2h13
